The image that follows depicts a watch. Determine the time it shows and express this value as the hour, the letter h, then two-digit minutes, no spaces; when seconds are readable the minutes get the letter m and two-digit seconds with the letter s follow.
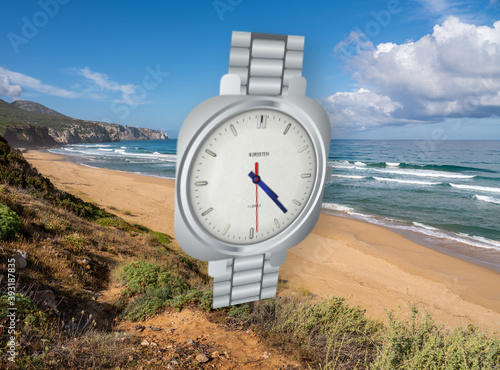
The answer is 4h22m29s
